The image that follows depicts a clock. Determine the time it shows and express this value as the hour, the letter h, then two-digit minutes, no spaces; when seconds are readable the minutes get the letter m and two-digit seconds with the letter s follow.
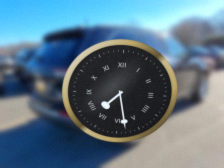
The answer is 7h28
